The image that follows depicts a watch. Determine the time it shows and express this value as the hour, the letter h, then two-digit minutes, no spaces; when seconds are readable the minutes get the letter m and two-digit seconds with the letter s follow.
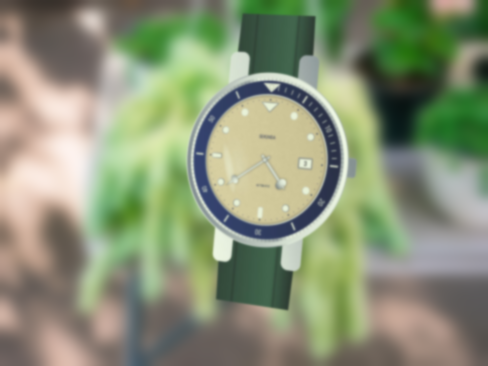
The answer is 4h39
